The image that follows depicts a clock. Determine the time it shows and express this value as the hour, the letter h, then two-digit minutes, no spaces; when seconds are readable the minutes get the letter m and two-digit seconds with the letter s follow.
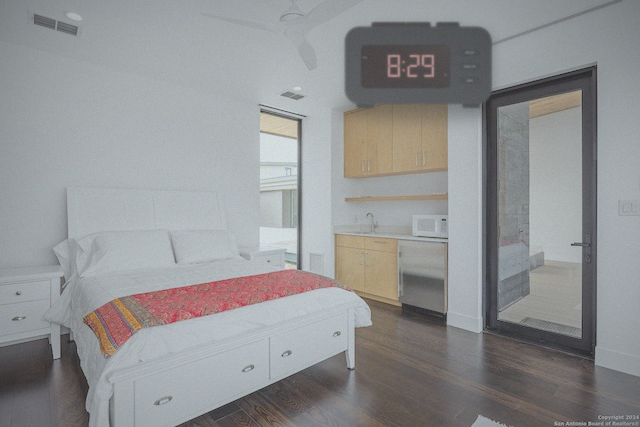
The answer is 8h29
